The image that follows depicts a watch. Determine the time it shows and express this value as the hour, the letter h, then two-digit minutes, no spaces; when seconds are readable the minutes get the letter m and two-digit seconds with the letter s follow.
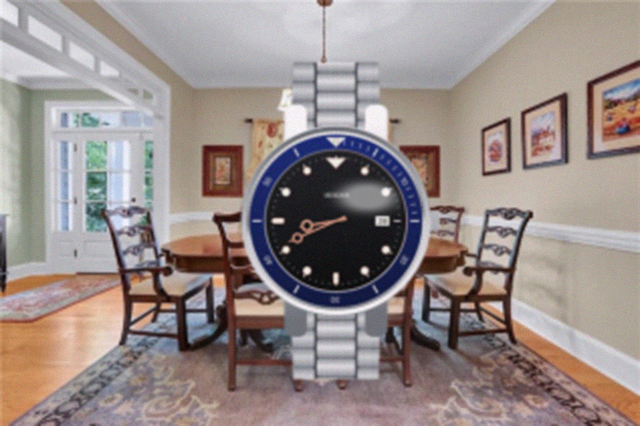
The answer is 8h41
